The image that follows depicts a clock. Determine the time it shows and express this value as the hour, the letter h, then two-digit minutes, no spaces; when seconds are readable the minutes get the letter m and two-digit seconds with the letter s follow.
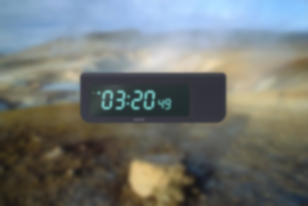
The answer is 3h20
